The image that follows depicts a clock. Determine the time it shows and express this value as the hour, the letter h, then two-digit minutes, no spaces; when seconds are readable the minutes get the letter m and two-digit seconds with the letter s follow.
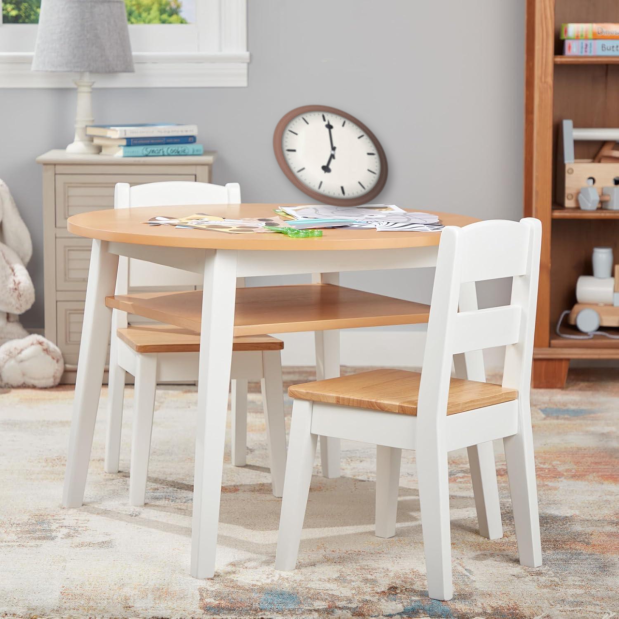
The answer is 7h01
